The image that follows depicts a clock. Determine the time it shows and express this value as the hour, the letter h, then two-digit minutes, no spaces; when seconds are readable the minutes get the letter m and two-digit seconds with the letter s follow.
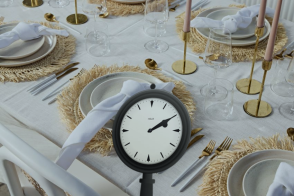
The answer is 2h10
